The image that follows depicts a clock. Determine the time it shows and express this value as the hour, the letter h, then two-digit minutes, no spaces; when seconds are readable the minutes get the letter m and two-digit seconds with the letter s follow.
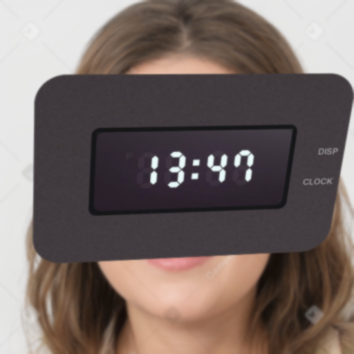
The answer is 13h47
